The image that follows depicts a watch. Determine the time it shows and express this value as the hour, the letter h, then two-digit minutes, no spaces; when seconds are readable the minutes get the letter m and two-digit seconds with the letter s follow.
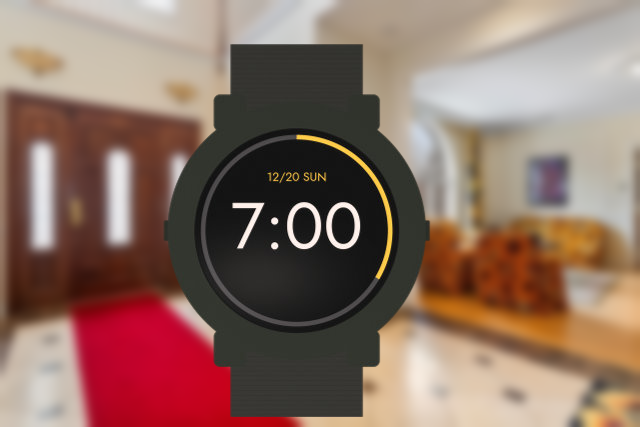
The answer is 7h00
